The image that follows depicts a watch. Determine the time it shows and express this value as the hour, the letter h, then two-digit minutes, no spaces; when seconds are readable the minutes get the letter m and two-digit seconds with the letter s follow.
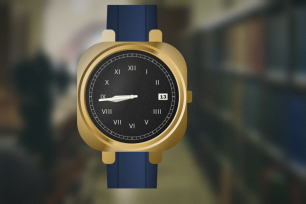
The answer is 8h44
